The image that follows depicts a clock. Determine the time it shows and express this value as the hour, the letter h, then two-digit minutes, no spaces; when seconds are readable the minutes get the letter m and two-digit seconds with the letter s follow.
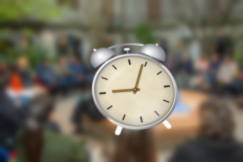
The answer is 9h04
